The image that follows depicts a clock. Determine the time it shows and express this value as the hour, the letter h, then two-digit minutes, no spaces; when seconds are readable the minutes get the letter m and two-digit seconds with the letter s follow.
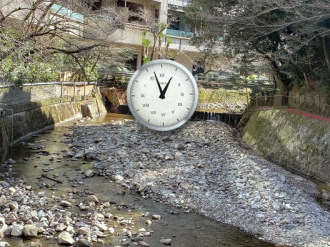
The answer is 12h57
